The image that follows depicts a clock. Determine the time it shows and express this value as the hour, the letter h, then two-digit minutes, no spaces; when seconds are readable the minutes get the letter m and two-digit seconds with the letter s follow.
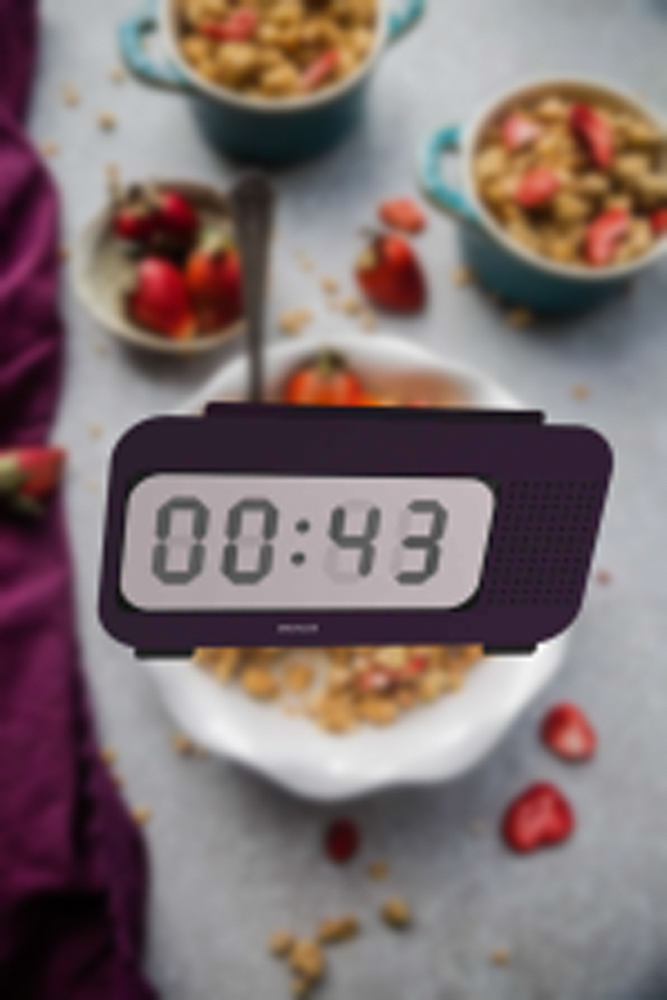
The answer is 0h43
